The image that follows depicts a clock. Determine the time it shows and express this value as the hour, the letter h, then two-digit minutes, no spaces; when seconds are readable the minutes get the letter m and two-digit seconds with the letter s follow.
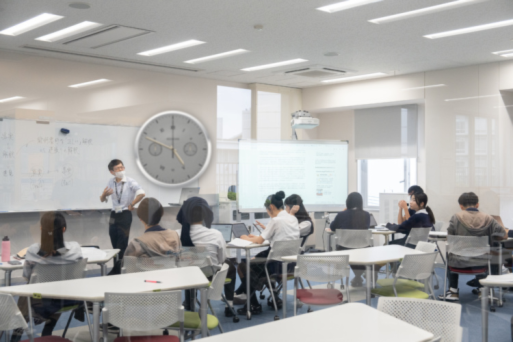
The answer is 4h49
